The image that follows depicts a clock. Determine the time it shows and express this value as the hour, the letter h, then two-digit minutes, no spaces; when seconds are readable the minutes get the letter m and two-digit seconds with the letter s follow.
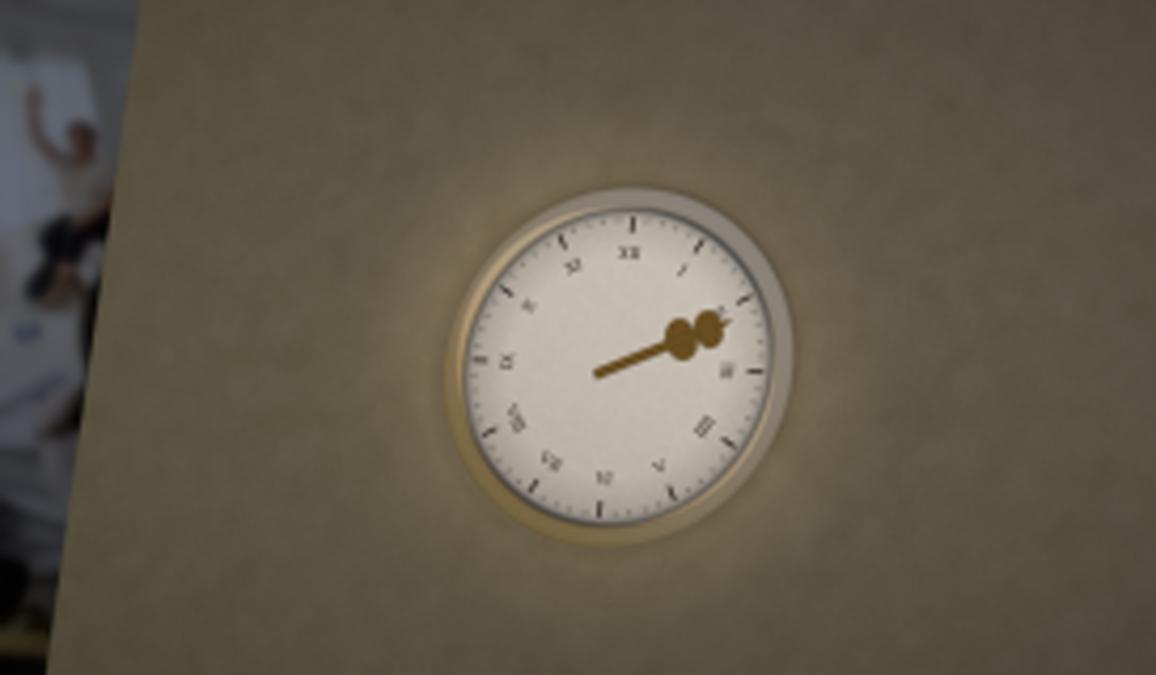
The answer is 2h11
